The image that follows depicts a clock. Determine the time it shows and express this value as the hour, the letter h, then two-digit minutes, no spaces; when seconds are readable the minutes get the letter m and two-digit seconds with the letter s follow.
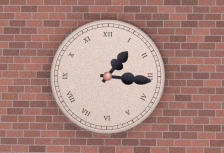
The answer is 1h16
